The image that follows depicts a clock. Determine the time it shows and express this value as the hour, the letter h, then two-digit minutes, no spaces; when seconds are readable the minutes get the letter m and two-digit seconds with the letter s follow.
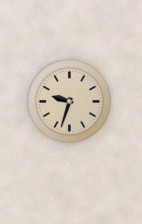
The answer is 9h33
